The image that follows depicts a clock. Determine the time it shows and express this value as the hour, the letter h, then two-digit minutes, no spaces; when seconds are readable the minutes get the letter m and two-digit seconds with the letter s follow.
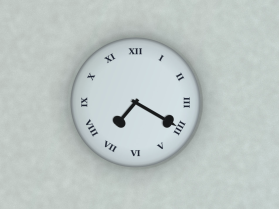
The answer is 7h20
